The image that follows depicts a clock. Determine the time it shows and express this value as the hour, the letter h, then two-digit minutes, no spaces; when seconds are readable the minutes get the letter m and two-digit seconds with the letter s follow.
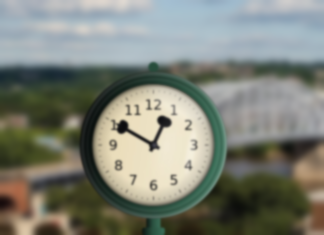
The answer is 12h50
